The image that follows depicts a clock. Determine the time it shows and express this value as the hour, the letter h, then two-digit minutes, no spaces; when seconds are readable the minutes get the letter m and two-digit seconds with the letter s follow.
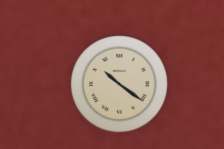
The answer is 10h21
